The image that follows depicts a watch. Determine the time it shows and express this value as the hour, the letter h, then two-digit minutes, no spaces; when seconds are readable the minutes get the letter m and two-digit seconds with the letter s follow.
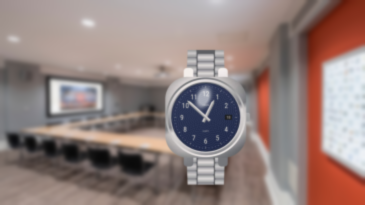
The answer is 12h52
